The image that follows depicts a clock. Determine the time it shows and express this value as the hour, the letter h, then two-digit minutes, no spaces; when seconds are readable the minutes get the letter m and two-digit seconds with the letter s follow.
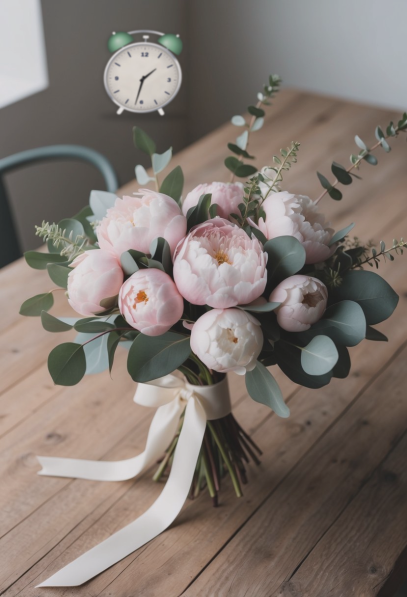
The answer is 1h32
